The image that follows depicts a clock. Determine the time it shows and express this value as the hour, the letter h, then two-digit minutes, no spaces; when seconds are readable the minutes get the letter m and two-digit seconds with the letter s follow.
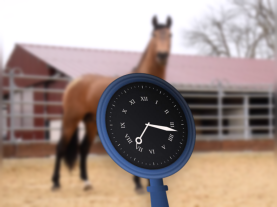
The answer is 7h17
